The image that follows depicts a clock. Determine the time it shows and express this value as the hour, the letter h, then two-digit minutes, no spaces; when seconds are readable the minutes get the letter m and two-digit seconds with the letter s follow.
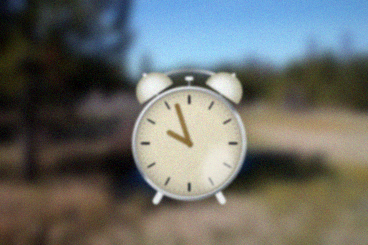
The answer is 9h57
